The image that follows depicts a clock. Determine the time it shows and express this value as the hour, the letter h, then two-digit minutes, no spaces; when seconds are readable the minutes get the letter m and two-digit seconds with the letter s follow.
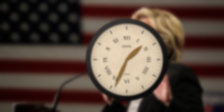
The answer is 1h34
